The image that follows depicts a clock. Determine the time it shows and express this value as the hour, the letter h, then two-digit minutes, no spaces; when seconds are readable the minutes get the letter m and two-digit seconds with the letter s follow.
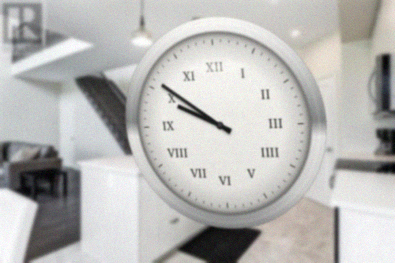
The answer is 9h51
